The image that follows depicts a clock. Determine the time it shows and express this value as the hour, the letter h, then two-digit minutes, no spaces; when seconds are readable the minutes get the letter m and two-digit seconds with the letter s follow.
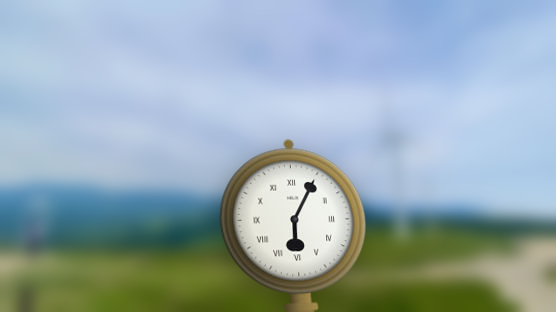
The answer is 6h05
